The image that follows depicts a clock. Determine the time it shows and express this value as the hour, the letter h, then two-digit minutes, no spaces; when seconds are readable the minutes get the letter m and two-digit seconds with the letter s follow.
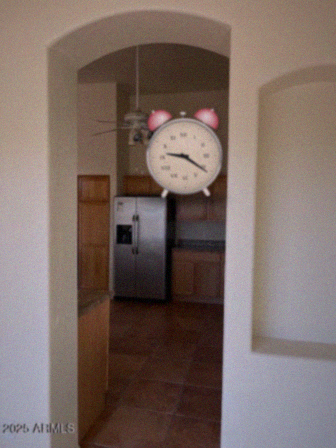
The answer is 9h21
